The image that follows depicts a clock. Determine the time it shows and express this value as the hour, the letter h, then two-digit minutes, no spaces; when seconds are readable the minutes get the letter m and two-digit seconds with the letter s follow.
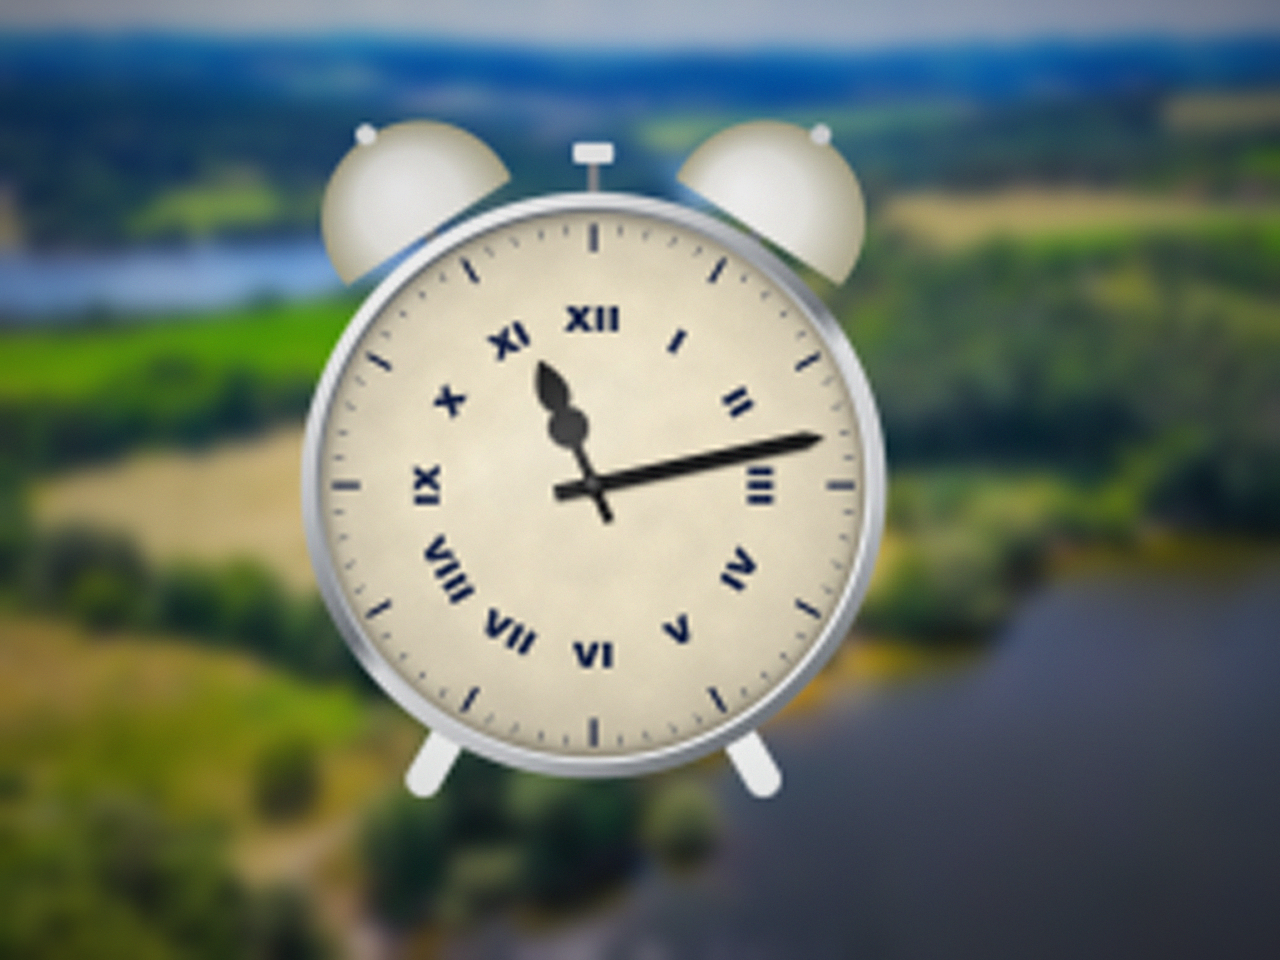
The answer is 11h13
